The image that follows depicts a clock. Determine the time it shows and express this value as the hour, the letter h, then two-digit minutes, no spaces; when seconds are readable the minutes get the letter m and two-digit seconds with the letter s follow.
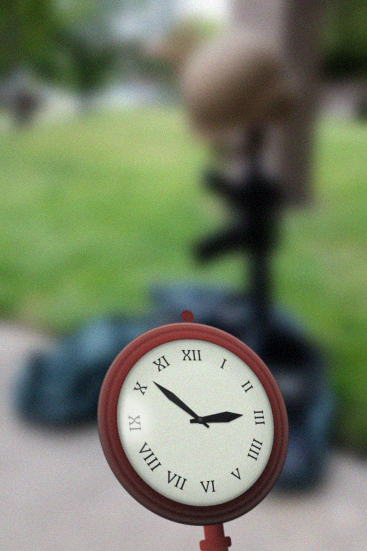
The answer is 2h52
